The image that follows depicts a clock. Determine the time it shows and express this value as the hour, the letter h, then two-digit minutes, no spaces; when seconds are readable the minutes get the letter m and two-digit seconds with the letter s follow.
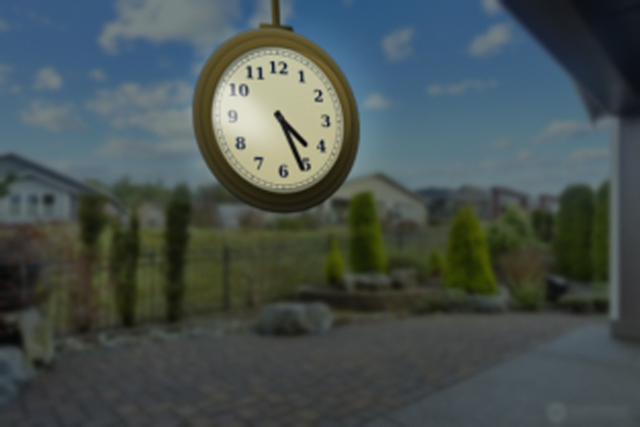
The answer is 4h26
